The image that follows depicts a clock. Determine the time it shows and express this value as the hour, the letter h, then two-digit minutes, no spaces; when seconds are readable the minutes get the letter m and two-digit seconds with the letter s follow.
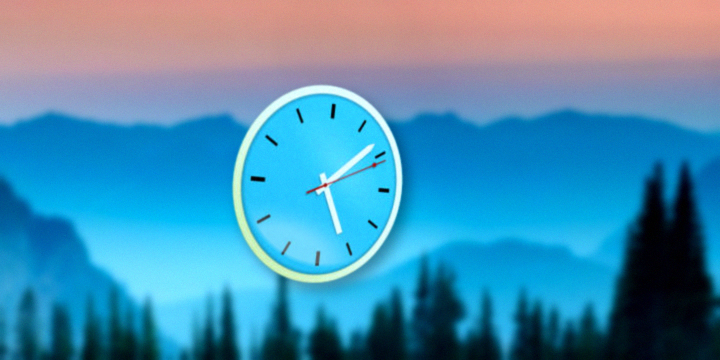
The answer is 5h08m11s
